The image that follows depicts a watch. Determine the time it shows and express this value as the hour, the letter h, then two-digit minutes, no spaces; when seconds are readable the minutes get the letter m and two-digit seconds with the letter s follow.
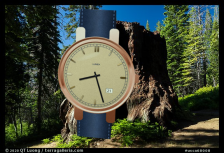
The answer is 8h27
